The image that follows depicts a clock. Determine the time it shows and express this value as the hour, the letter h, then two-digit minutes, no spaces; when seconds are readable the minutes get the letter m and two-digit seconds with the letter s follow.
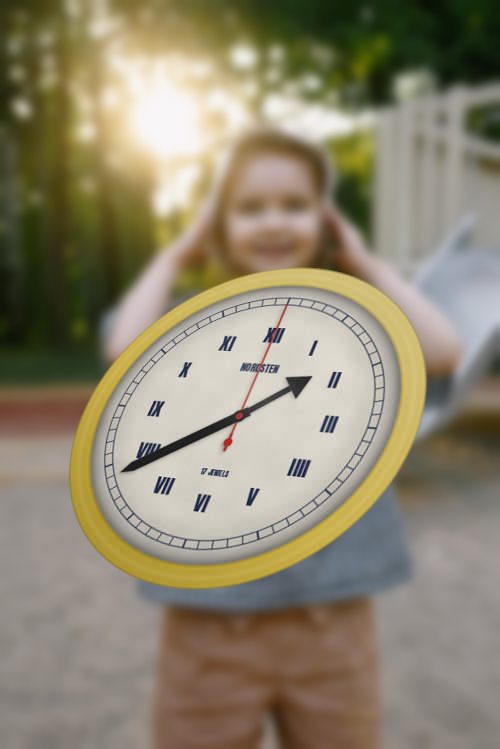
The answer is 1h39m00s
